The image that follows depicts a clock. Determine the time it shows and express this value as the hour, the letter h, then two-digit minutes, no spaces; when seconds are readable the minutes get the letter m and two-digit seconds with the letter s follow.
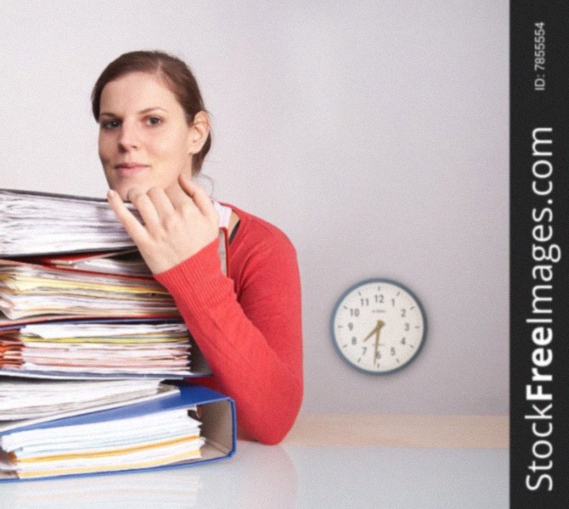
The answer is 7h31
